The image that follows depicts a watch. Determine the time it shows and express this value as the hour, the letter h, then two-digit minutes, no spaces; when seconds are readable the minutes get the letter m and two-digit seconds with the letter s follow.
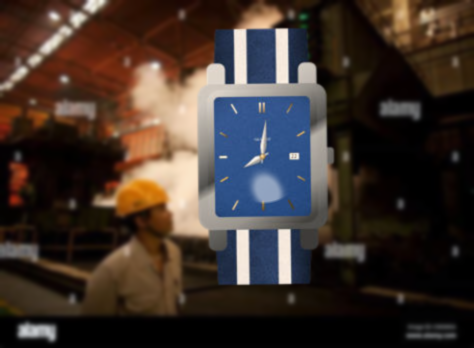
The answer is 8h01
